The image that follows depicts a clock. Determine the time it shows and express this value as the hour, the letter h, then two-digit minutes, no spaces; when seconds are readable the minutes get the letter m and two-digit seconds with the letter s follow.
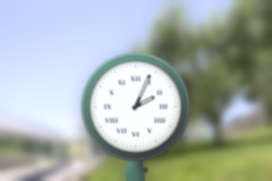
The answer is 2h04
